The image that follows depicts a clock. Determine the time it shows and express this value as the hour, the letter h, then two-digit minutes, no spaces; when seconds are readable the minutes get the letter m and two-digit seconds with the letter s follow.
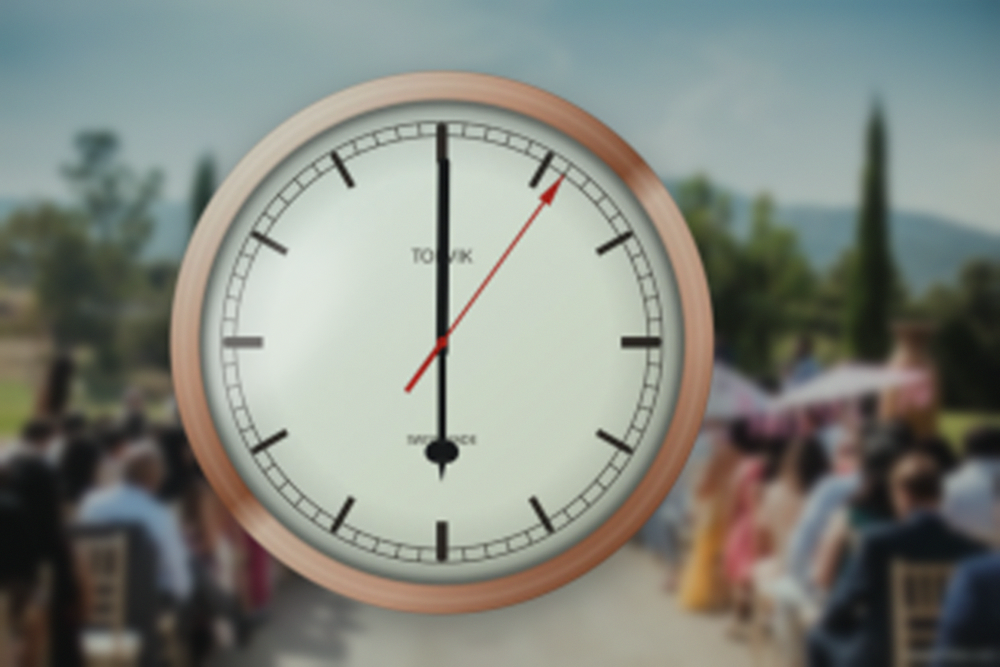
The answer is 6h00m06s
